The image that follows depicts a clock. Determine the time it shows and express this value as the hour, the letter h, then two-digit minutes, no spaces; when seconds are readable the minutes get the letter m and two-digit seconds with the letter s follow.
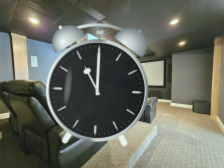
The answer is 11h00
